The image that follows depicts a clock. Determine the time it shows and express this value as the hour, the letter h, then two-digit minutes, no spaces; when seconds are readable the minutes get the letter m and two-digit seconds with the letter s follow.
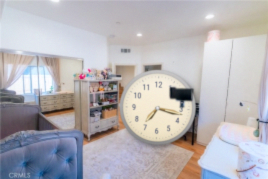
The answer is 7h17
